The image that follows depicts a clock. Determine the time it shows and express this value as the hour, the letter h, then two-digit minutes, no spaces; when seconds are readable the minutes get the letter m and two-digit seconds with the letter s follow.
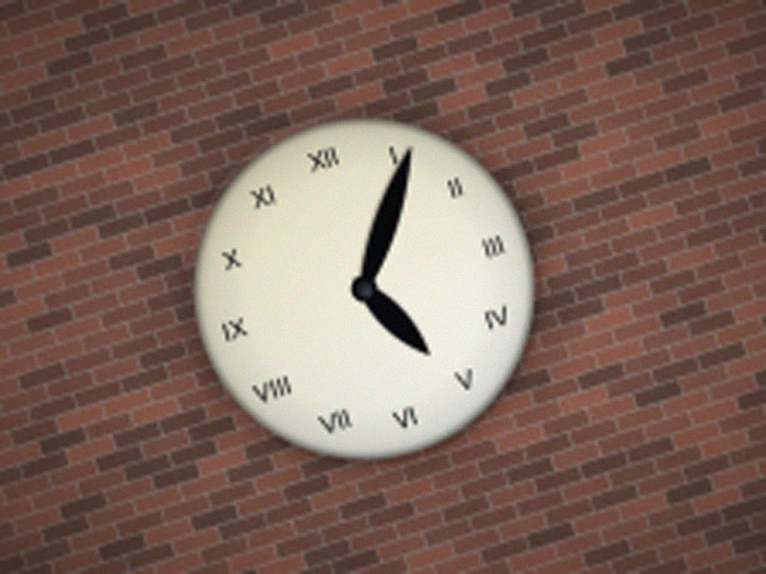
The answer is 5h06
